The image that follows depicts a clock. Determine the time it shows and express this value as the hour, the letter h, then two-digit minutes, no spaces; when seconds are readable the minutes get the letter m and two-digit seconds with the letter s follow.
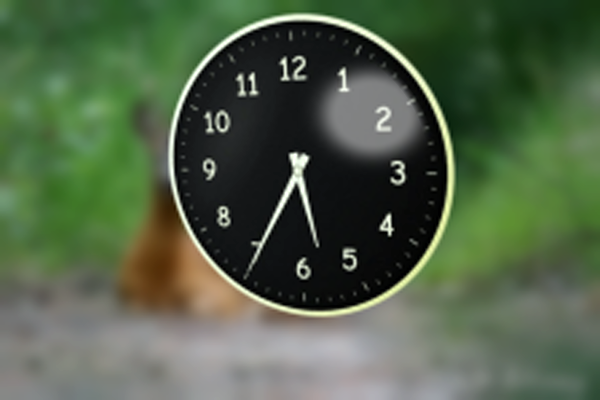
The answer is 5h35
